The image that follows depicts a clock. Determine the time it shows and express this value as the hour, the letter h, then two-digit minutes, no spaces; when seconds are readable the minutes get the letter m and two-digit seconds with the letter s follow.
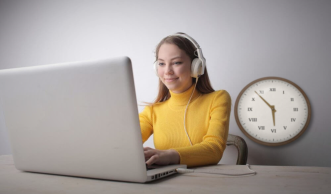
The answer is 5h53
